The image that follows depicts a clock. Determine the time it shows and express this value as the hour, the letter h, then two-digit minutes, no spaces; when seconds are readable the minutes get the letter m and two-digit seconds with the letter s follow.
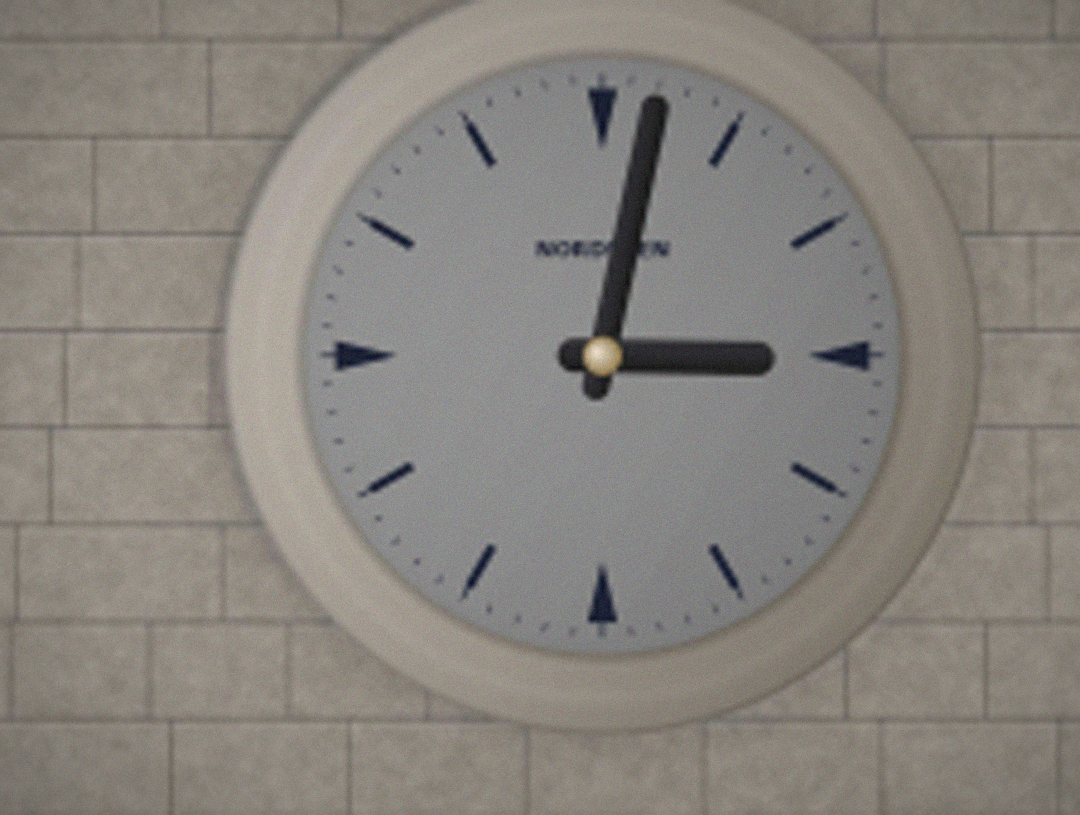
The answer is 3h02
